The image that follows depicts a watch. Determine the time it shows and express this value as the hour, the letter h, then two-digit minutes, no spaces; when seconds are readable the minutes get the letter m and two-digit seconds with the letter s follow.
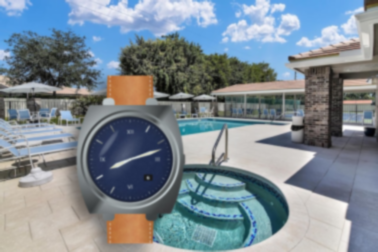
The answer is 8h12
